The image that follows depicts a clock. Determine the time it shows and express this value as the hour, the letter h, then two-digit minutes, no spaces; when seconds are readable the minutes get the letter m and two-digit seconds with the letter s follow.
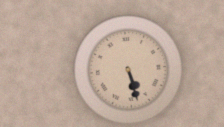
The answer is 5h28
